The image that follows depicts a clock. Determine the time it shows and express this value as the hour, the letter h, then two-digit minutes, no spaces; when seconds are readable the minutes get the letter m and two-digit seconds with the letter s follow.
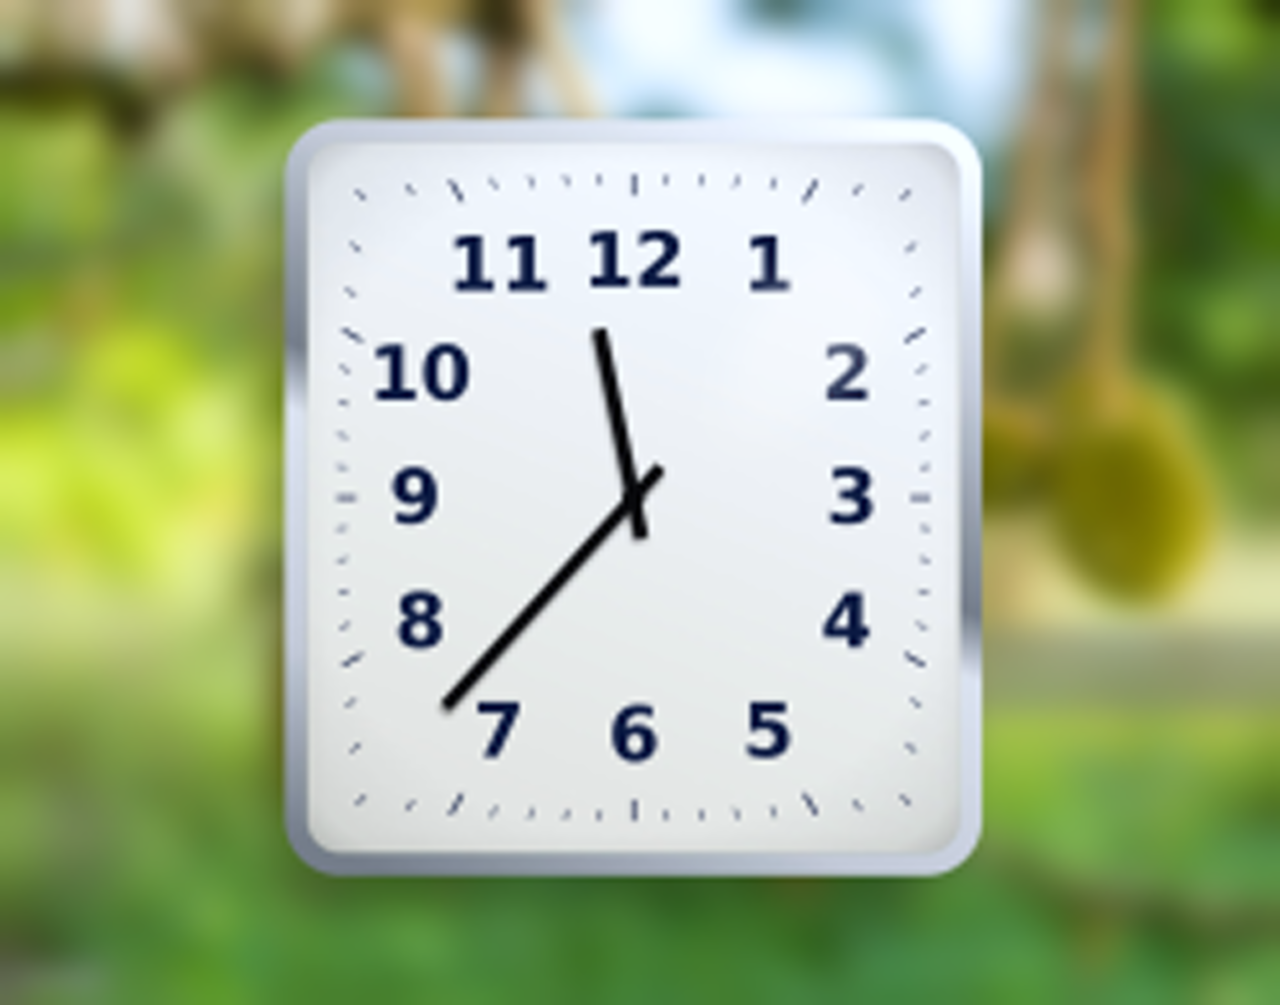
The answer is 11h37
